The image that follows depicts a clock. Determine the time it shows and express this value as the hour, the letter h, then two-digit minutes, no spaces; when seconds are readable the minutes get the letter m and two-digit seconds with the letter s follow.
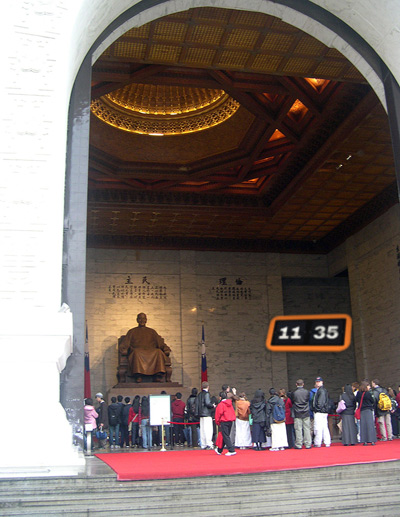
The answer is 11h35
